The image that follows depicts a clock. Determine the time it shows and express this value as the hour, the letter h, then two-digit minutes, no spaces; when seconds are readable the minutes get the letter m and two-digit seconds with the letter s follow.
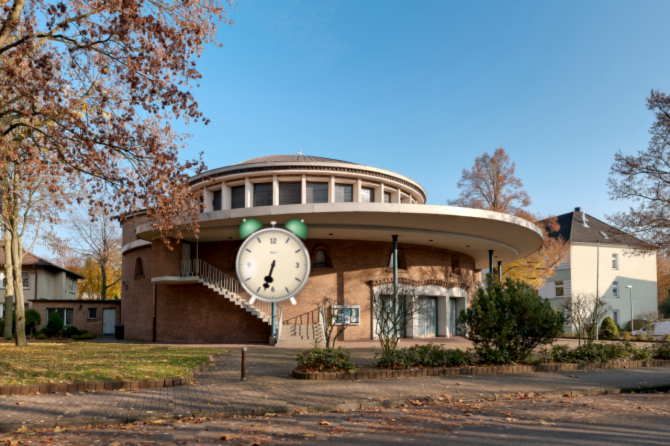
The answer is 6h33
